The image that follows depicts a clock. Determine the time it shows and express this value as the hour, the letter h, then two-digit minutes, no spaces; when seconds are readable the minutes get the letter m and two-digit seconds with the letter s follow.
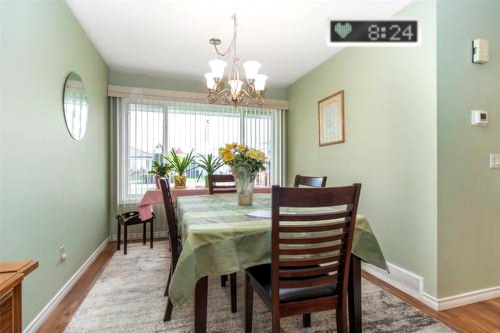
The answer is 8h24
